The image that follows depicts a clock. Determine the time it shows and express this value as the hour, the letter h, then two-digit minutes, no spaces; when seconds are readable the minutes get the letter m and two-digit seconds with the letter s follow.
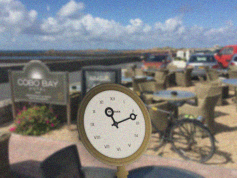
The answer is 11h12
